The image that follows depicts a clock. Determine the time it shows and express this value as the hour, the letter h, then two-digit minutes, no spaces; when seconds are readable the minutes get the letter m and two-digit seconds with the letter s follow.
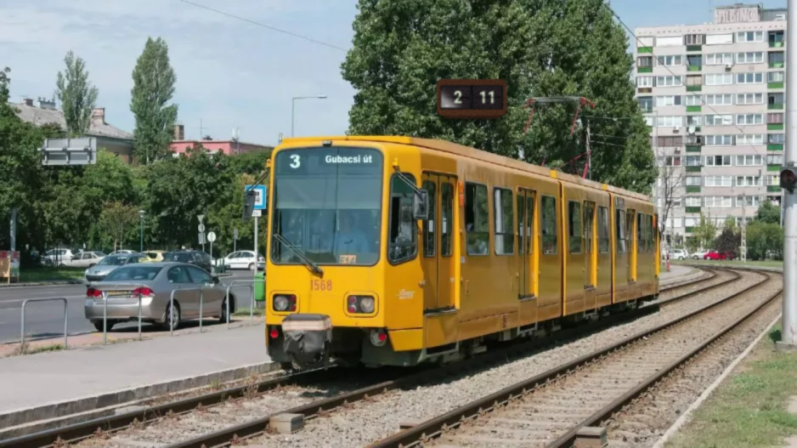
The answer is 2h11
